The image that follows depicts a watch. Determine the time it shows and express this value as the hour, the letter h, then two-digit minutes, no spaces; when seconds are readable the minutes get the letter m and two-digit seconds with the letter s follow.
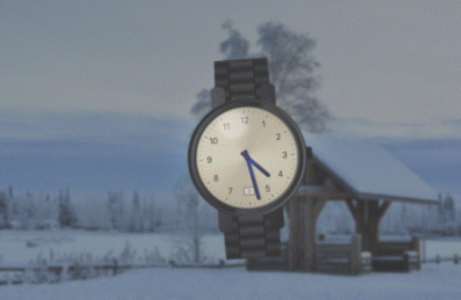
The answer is 4h28
